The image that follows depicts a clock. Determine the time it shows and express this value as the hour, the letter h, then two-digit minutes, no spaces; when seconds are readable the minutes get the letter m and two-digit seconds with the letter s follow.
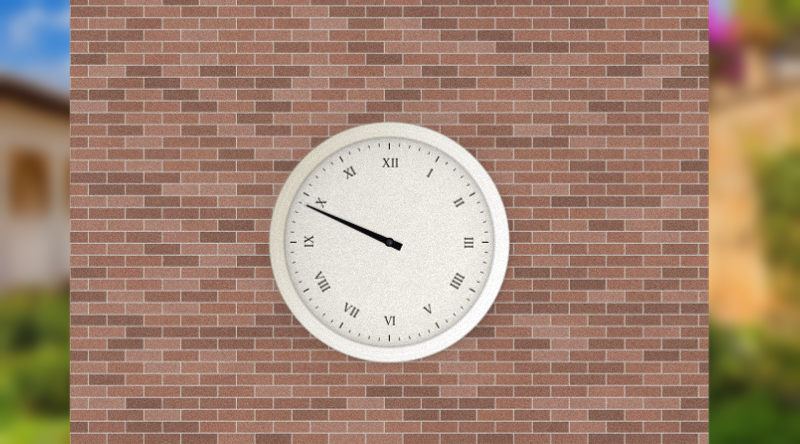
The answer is 9h49
